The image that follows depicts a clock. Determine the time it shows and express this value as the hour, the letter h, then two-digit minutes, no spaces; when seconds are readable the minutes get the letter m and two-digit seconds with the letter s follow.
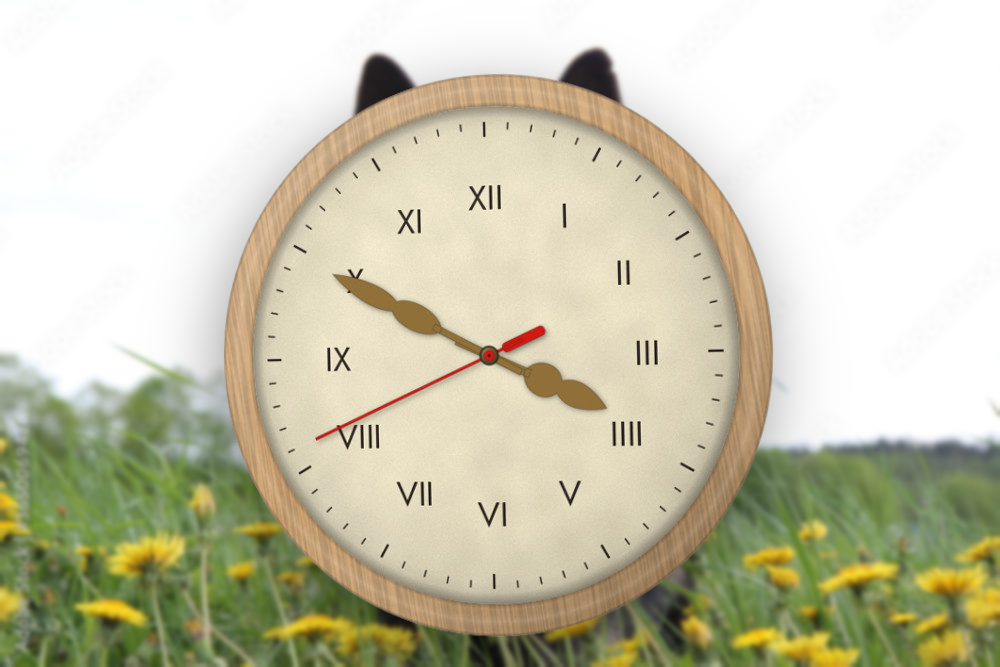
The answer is 3h49m41s
